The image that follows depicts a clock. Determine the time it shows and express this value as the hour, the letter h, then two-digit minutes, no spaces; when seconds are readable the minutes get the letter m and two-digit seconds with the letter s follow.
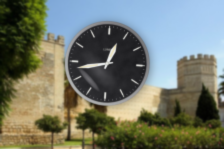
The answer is 12h43
